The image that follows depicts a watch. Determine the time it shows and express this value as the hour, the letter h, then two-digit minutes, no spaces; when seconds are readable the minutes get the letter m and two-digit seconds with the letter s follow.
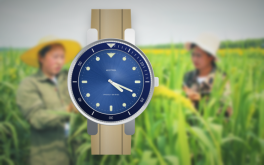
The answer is 4h19
